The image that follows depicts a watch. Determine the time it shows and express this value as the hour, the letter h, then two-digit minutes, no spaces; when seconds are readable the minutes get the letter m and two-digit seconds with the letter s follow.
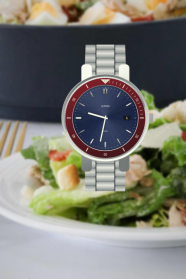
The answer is 9h32
